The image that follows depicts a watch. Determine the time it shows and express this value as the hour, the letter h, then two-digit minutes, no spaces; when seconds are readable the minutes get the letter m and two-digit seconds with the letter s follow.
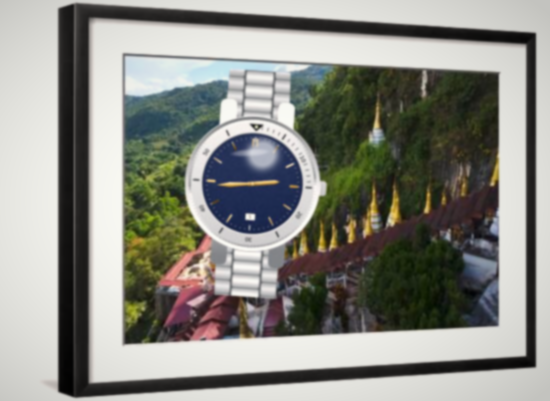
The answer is 2h44
